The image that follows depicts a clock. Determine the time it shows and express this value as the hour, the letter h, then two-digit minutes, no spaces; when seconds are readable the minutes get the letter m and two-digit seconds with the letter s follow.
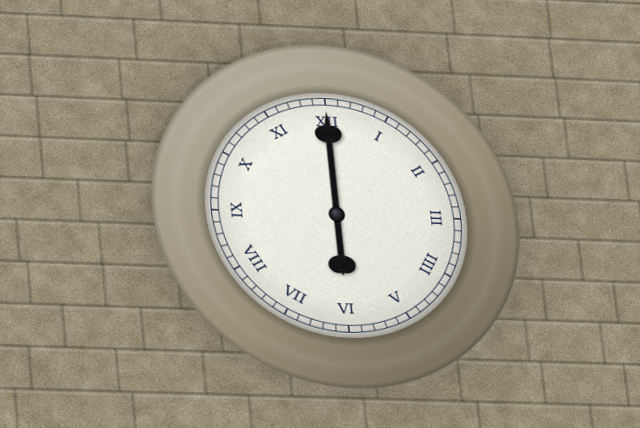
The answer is 6h00
